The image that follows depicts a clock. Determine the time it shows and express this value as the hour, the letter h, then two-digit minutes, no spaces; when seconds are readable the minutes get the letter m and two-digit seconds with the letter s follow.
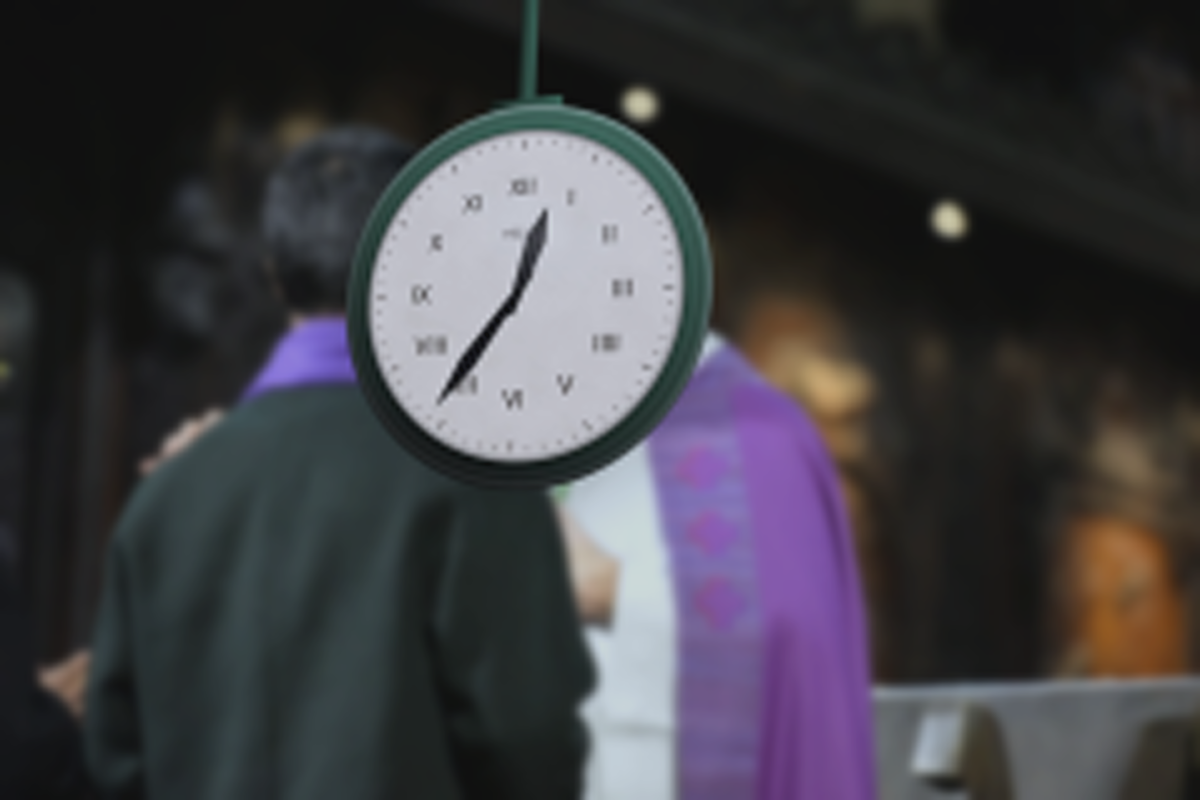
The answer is 12h36
